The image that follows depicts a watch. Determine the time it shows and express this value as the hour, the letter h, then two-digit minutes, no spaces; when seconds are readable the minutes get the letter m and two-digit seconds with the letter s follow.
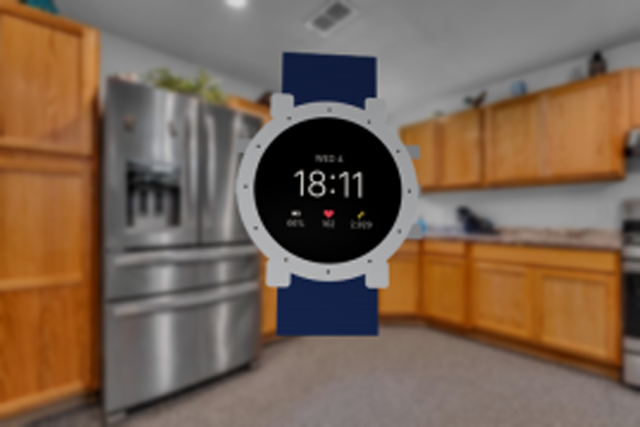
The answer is 18h11
